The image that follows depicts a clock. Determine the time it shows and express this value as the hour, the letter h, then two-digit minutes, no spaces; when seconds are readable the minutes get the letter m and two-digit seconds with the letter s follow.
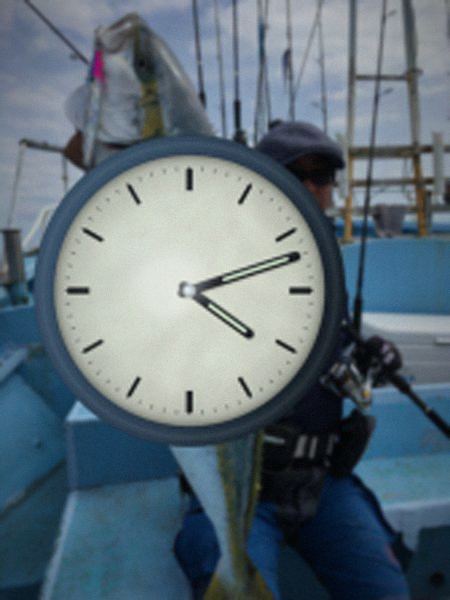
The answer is 4h12
